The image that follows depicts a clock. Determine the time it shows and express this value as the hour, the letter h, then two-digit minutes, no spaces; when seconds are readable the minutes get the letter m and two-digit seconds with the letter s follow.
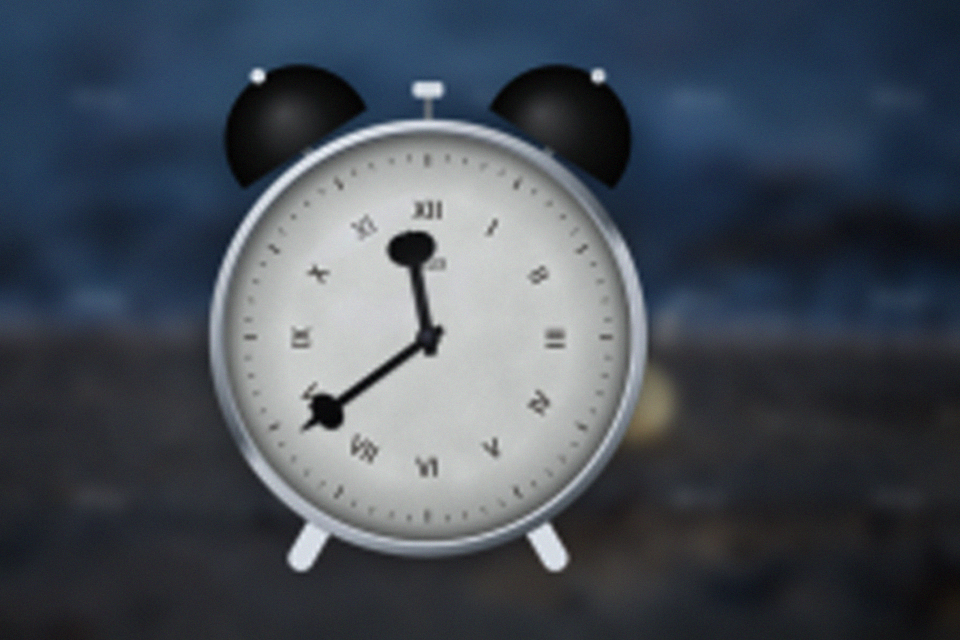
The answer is 11h39
